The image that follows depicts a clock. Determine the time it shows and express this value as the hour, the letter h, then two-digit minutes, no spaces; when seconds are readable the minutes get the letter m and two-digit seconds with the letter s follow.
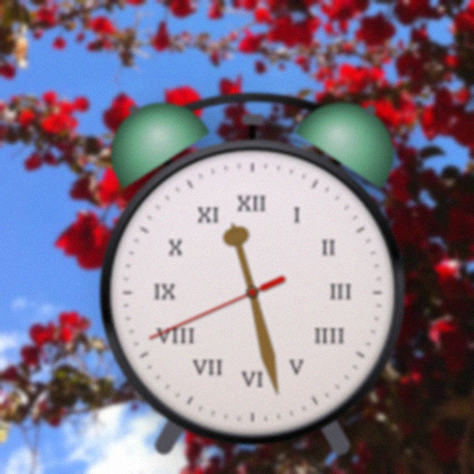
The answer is 11h27m41s
